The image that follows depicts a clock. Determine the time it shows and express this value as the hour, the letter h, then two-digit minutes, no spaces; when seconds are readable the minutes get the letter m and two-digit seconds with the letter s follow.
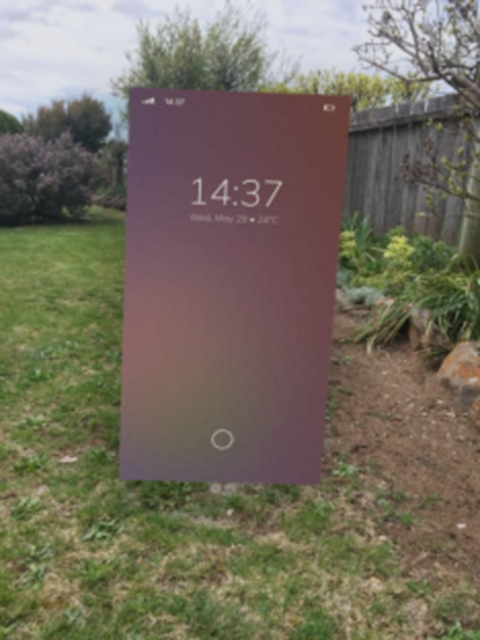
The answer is 14h37
